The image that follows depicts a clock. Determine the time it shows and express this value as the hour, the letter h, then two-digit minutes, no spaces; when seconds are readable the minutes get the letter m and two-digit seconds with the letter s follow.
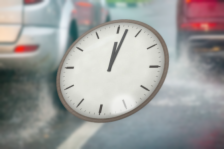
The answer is 12h02
